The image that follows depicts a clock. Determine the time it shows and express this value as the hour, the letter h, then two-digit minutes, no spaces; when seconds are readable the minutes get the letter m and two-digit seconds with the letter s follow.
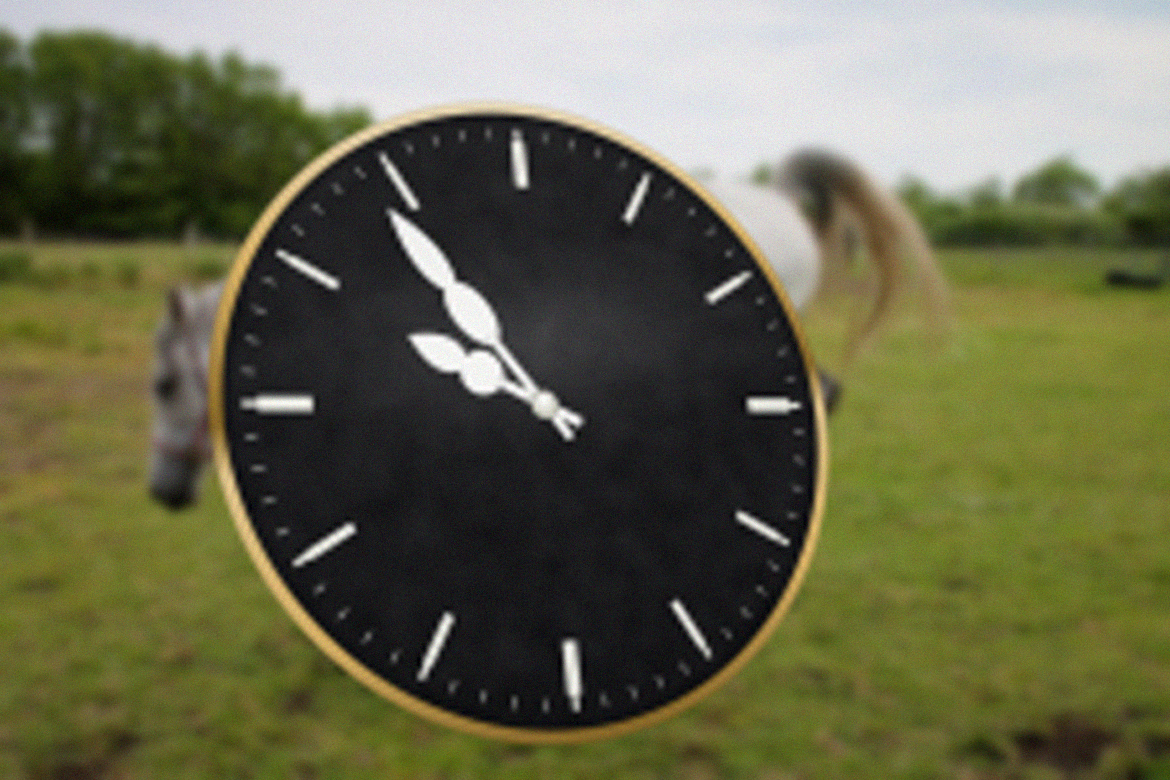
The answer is 9h54
